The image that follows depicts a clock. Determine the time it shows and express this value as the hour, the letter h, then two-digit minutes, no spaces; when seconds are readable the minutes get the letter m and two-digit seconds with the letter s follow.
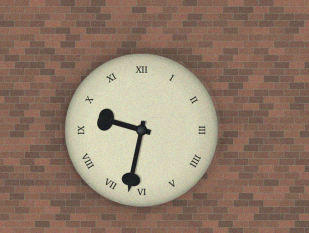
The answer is 9h32
